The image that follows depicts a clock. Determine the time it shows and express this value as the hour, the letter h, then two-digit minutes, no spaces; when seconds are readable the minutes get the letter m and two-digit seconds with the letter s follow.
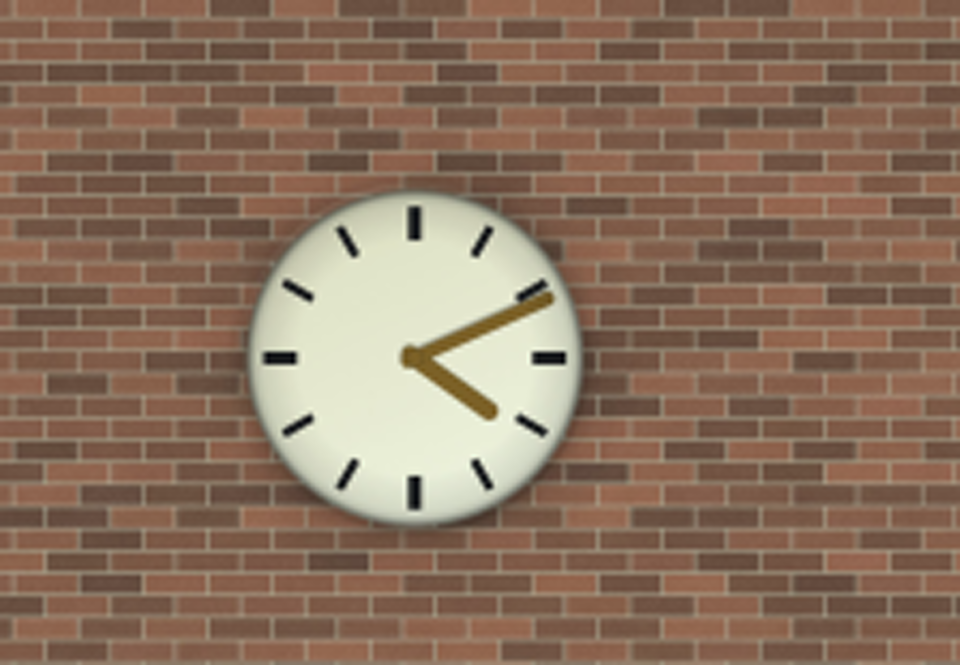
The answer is 4h11
